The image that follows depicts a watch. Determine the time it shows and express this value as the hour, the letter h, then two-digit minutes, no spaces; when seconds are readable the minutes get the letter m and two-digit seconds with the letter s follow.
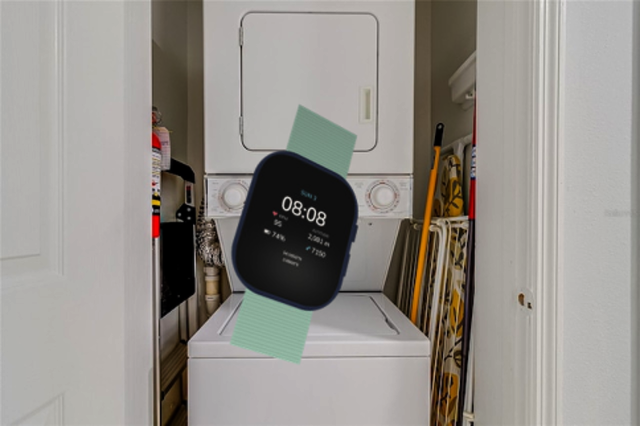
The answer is 8h08
